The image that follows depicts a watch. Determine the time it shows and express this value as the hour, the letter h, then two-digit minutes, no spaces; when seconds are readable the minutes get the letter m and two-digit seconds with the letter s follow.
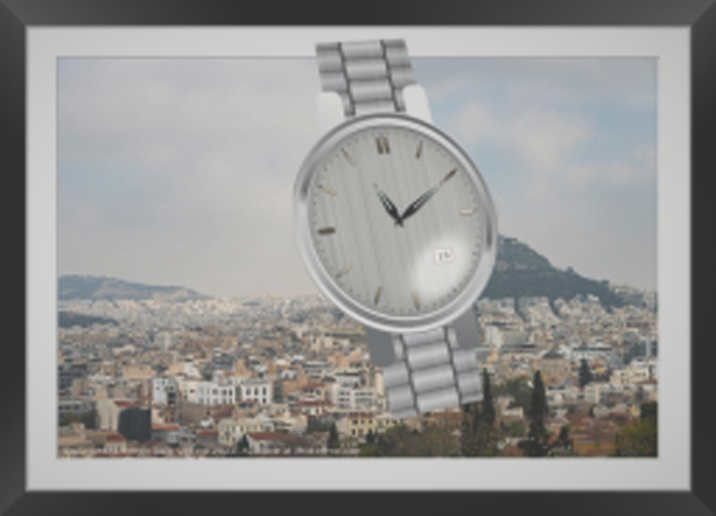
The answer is 11h10
